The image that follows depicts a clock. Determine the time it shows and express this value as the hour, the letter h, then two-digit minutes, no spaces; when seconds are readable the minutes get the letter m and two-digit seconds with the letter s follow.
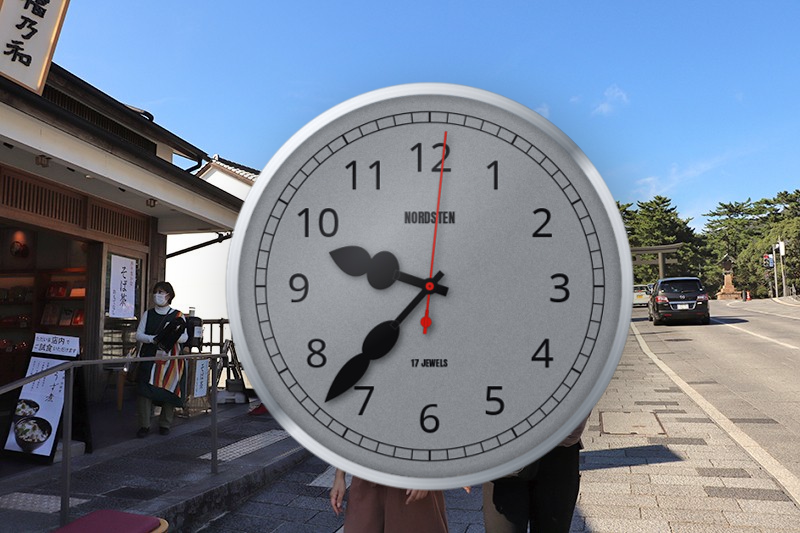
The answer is 9h37m01s
